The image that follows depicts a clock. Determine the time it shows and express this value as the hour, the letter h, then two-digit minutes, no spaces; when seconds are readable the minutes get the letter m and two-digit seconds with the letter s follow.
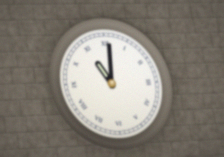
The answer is 11h01
